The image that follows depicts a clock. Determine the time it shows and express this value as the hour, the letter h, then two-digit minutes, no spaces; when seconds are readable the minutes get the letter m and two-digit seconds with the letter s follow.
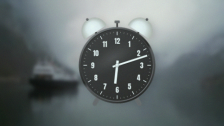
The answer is 6h12
